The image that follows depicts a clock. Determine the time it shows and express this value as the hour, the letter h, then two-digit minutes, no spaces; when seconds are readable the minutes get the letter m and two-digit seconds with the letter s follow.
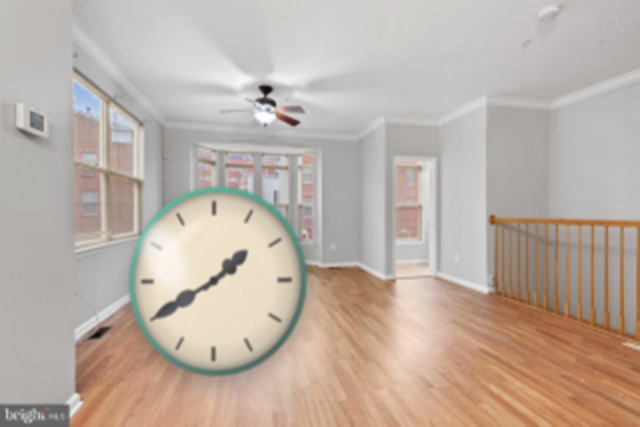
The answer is 1h40
